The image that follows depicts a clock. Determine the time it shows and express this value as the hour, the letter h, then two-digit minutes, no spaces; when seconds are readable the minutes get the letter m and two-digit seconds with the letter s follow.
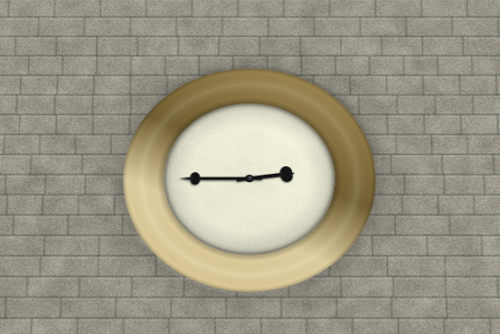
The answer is 2h45
